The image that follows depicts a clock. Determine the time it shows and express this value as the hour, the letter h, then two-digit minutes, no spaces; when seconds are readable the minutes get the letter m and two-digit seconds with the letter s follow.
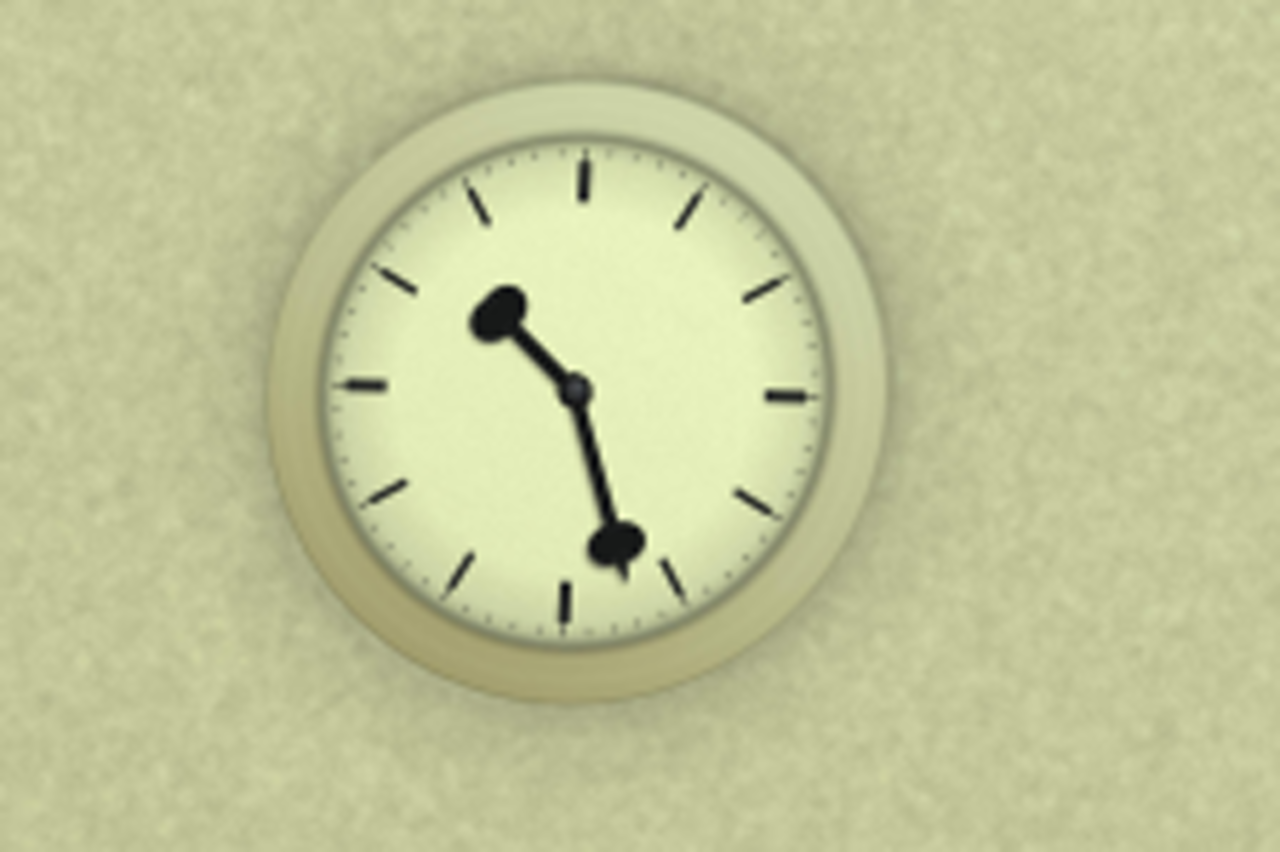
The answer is 10h27
